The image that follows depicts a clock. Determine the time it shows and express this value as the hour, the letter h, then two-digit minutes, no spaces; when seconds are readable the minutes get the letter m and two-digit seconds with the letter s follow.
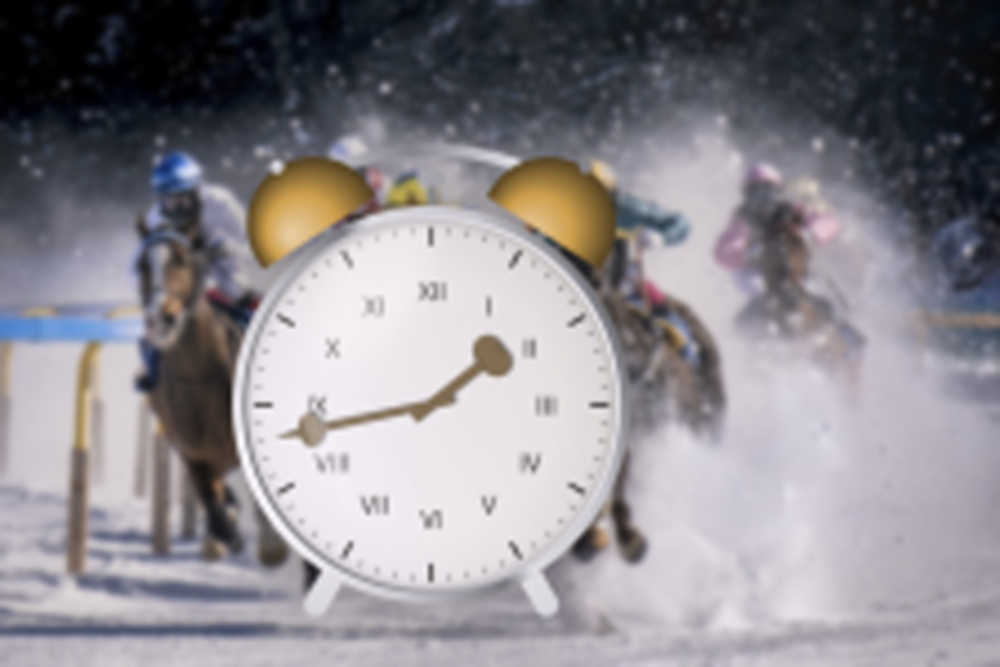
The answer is 1h43
